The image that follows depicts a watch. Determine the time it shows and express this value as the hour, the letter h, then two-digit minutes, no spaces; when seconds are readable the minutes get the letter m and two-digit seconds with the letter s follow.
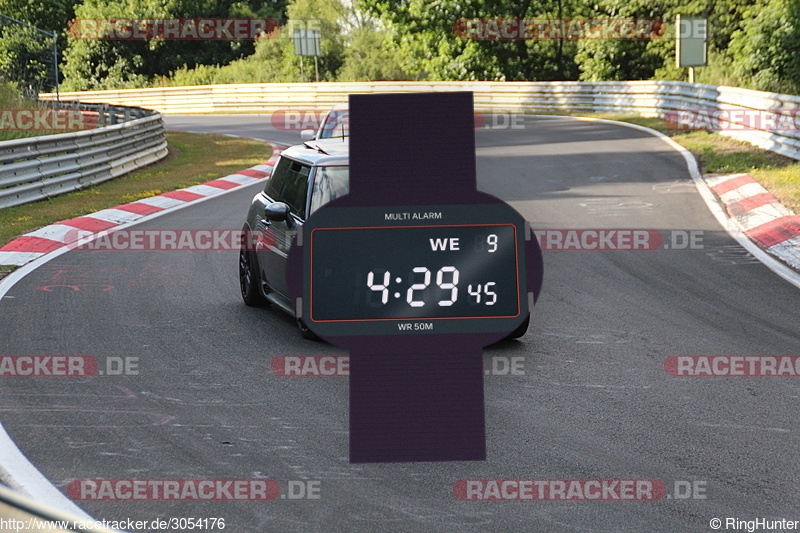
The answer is 4h29m45s
